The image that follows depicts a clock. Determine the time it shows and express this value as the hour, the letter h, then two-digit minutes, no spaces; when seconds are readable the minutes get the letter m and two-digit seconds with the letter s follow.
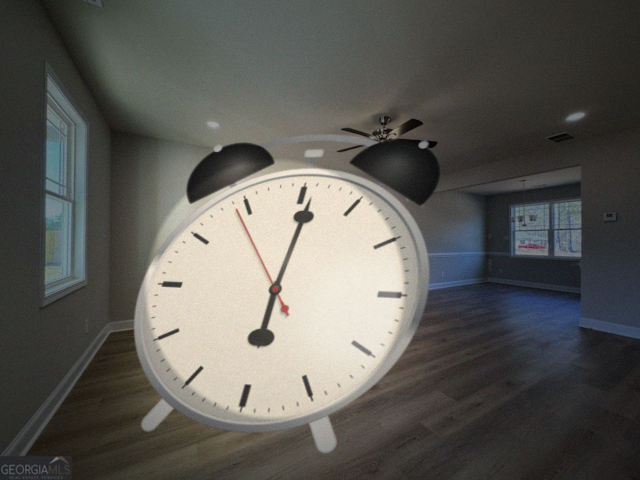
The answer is 6h00m54s
